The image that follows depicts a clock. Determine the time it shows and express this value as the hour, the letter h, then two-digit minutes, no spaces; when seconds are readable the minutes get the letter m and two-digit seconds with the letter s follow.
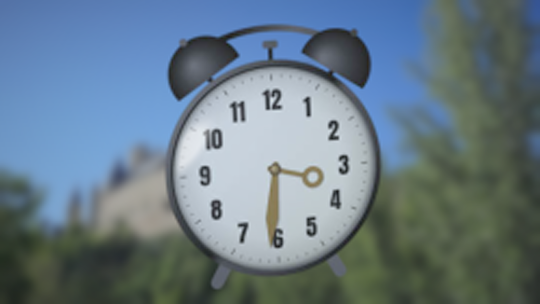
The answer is 3h31
